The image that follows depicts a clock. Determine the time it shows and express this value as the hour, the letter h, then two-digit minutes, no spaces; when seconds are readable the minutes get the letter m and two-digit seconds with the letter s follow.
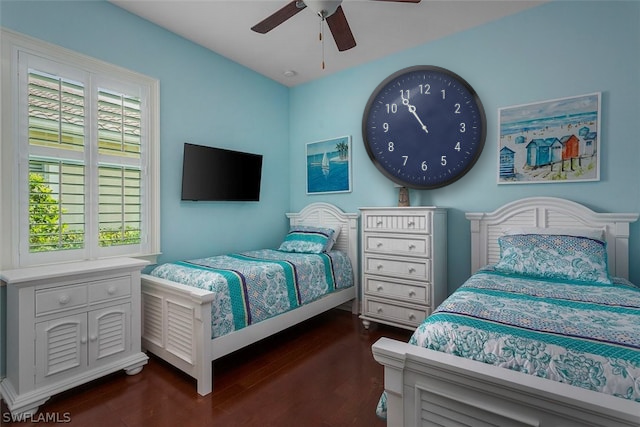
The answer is 10h54
